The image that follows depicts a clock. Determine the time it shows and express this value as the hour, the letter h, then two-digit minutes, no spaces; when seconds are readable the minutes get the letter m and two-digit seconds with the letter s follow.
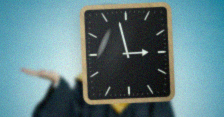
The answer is 2h58
